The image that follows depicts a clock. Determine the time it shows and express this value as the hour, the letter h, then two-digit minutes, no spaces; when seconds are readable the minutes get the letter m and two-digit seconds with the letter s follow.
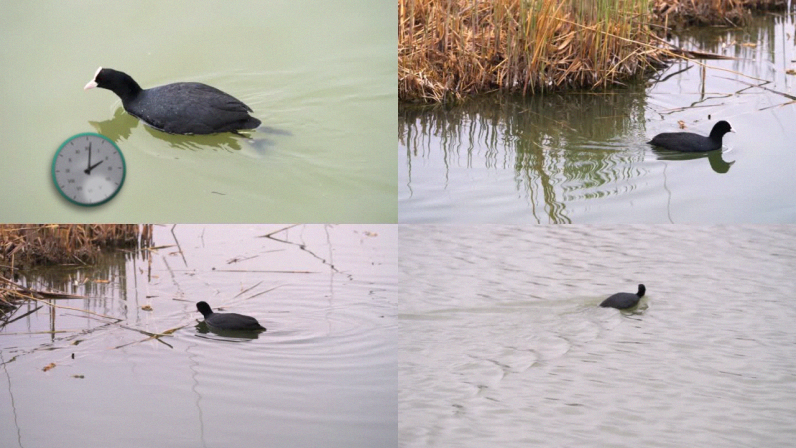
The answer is 2h01
